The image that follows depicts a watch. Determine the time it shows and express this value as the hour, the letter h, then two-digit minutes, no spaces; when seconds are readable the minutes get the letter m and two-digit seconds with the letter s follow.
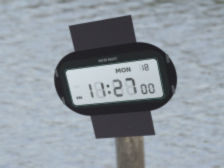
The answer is 11h27m00s
